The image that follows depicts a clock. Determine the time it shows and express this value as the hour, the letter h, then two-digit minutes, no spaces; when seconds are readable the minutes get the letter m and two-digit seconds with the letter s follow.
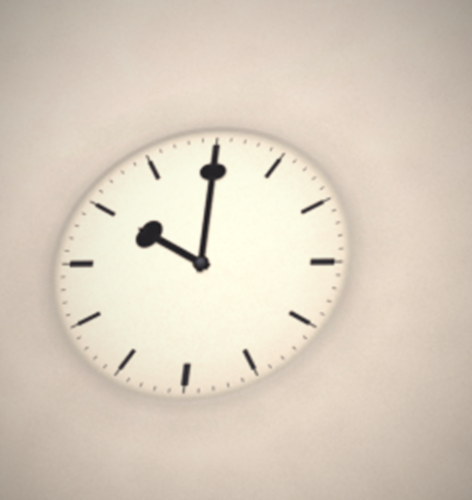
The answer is 10h00
